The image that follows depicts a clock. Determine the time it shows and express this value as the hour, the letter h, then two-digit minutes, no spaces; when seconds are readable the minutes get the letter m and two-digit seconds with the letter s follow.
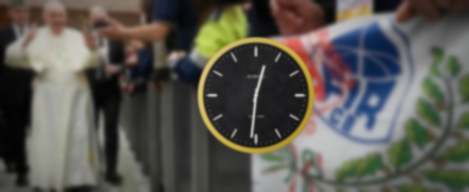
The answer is 12h31
